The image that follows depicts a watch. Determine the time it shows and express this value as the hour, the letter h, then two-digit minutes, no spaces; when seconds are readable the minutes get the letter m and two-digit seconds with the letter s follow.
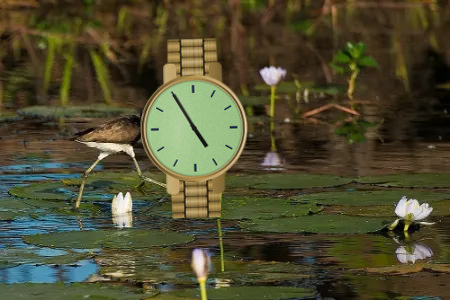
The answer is 4h55
